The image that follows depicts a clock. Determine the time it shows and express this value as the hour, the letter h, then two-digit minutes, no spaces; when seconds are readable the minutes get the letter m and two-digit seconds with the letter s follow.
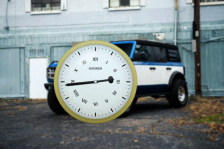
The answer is 2h44
